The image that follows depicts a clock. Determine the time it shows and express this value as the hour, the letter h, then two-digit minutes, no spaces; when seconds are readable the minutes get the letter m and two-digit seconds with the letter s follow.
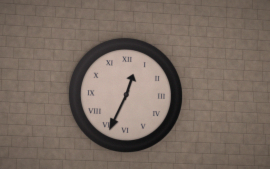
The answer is 12h34
